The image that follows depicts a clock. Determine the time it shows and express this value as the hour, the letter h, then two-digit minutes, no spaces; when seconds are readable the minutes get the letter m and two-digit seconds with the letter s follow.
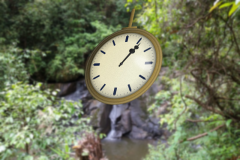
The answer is 1h06
